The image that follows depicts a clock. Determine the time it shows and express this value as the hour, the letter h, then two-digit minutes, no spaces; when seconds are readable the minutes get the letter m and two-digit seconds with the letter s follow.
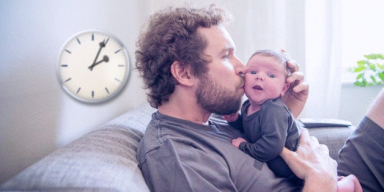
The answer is 2h04
